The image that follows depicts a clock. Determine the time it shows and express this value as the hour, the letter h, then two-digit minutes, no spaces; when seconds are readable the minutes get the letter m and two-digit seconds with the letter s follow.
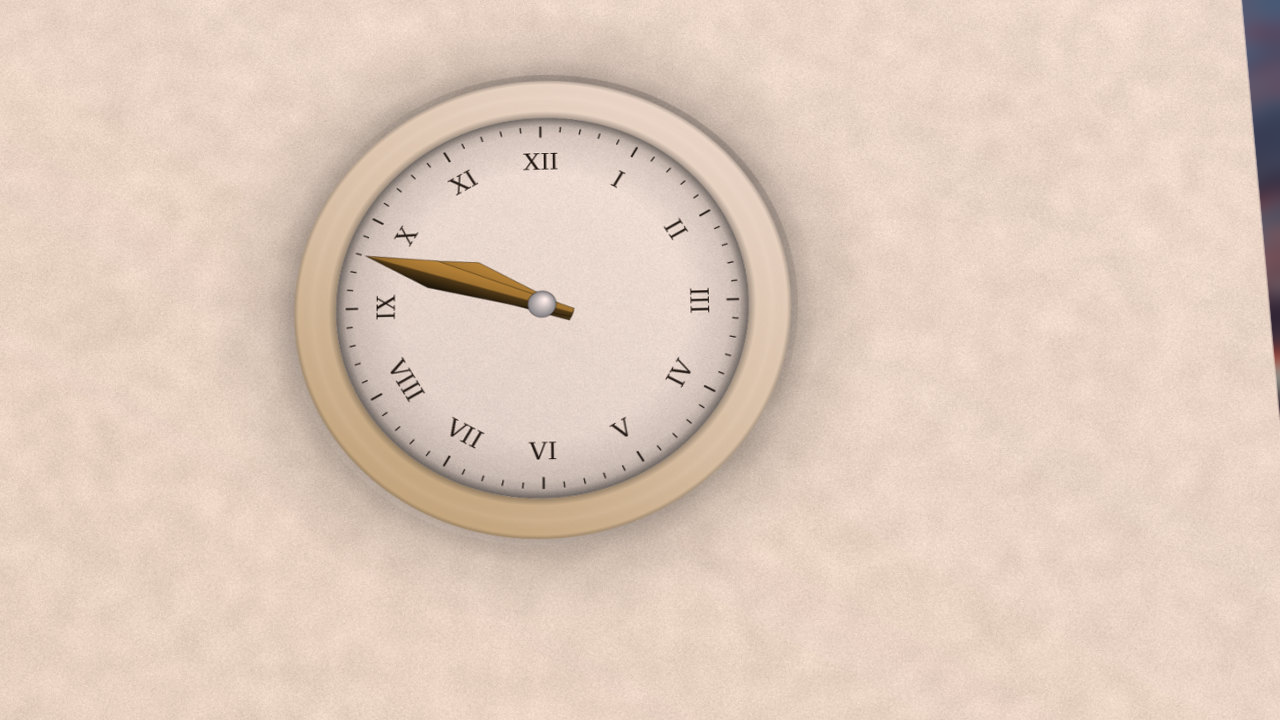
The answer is 9h48
